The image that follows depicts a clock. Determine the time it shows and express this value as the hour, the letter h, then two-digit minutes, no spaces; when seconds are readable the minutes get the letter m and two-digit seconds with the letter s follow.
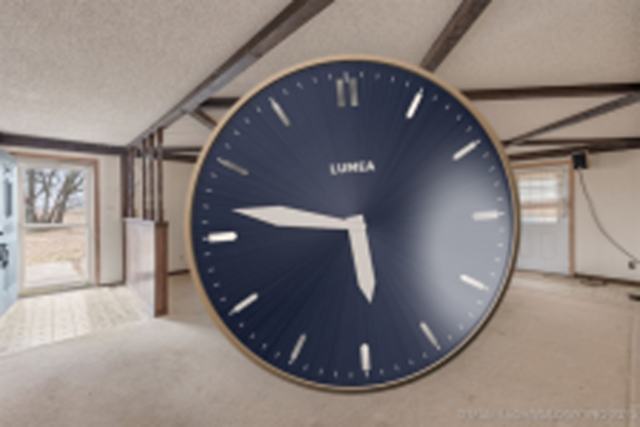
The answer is 5h47
